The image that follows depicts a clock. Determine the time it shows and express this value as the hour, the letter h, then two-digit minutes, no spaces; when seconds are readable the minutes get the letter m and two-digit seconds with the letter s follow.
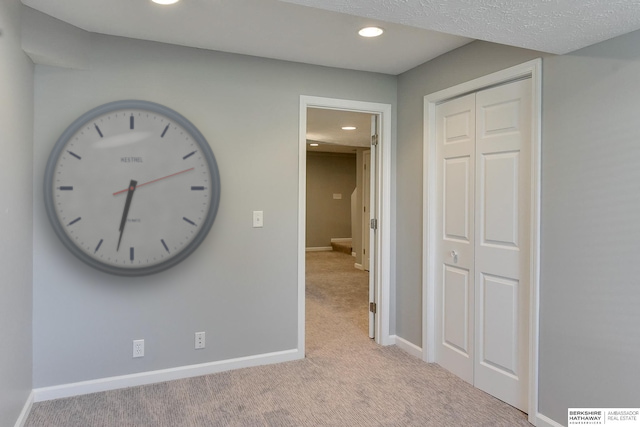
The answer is 6h32m12s
